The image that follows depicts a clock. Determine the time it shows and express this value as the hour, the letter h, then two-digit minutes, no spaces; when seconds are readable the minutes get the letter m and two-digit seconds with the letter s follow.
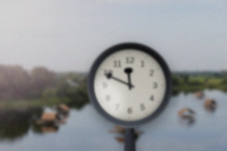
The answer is 11h49
